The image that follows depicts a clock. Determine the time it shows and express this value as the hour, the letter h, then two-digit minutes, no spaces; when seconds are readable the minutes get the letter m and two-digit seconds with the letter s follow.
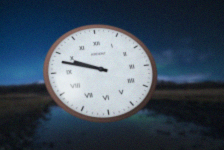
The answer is 9h48
